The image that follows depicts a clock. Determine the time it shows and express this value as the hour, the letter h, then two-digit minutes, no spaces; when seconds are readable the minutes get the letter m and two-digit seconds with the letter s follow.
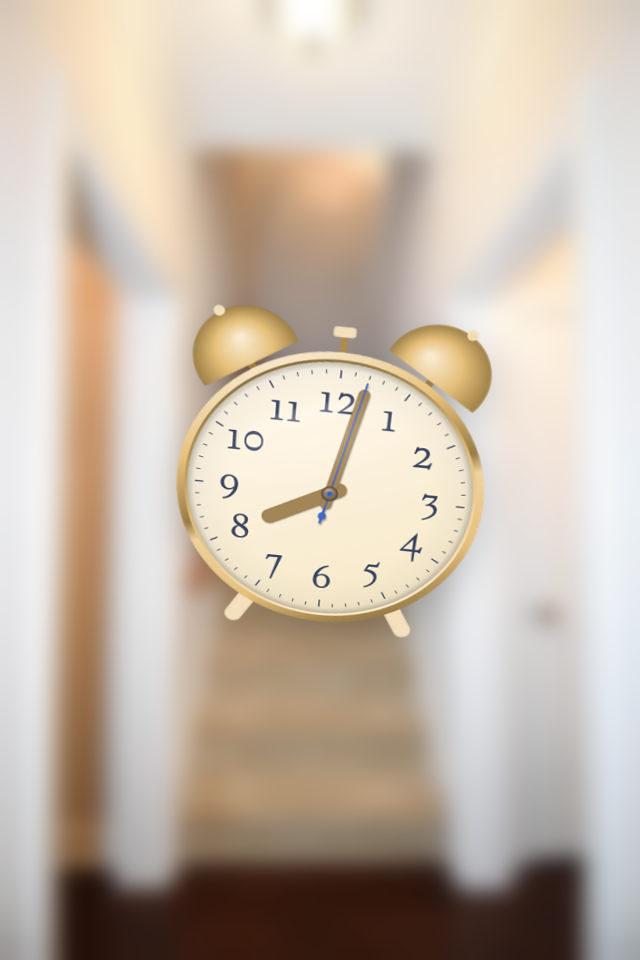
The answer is 8h02m02s
